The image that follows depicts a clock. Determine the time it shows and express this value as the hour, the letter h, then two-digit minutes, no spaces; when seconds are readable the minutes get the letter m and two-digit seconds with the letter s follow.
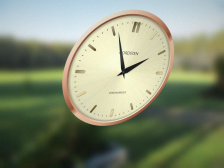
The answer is 1h56
